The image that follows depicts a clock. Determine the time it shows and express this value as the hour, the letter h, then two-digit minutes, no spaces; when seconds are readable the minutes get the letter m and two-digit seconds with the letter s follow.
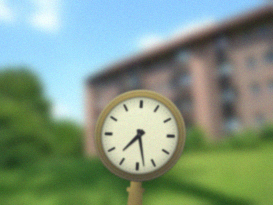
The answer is 7h28
